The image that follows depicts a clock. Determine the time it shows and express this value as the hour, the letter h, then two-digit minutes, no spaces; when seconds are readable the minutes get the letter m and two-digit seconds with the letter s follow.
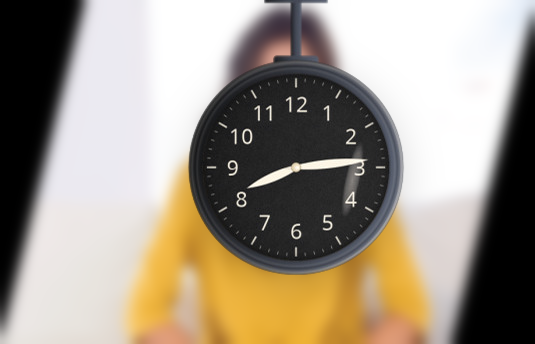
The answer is 8h14
